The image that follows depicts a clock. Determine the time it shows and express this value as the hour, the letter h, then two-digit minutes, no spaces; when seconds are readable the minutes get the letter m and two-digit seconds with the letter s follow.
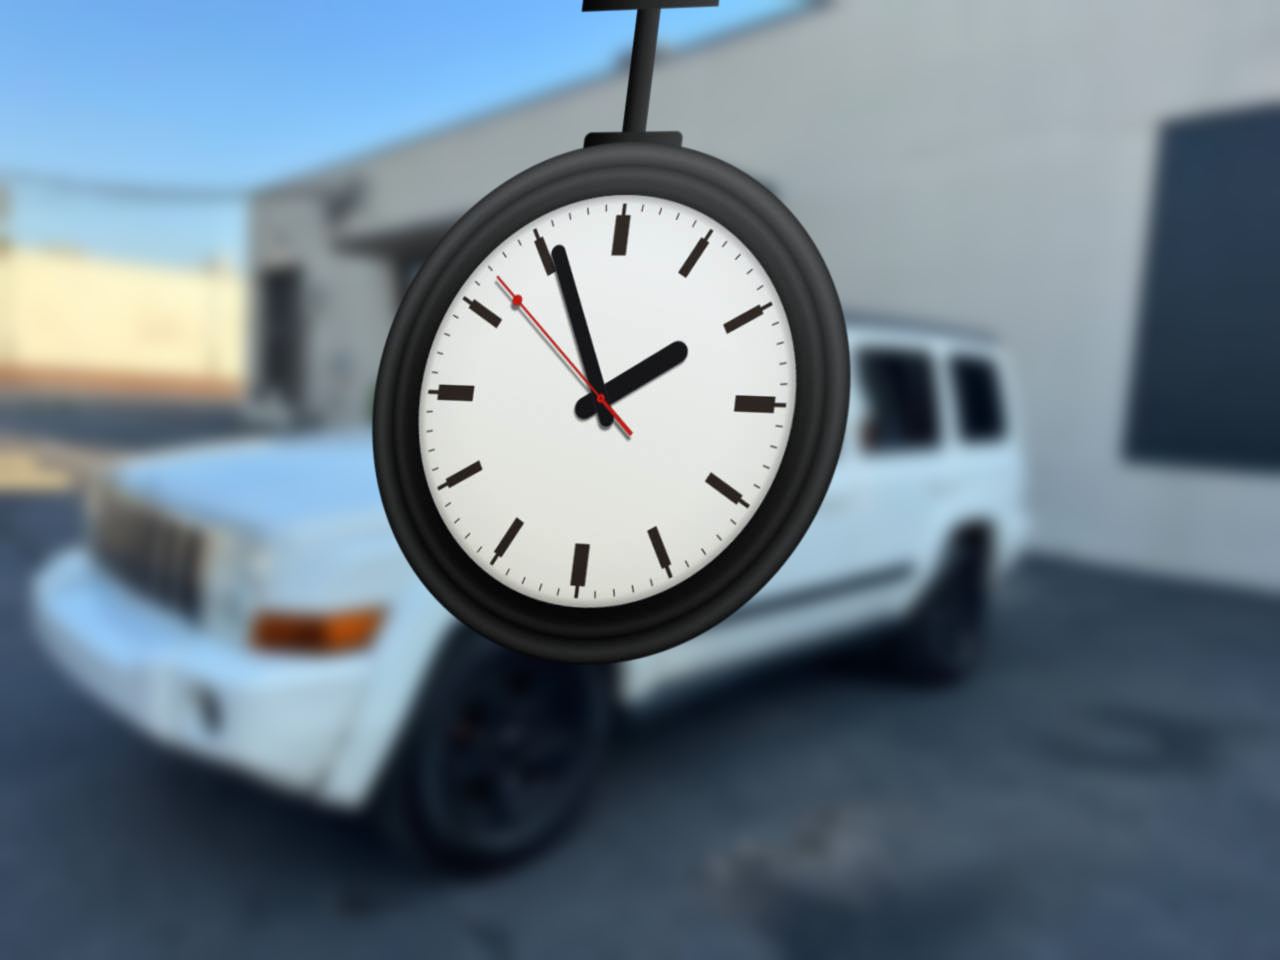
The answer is 1h55m52s
